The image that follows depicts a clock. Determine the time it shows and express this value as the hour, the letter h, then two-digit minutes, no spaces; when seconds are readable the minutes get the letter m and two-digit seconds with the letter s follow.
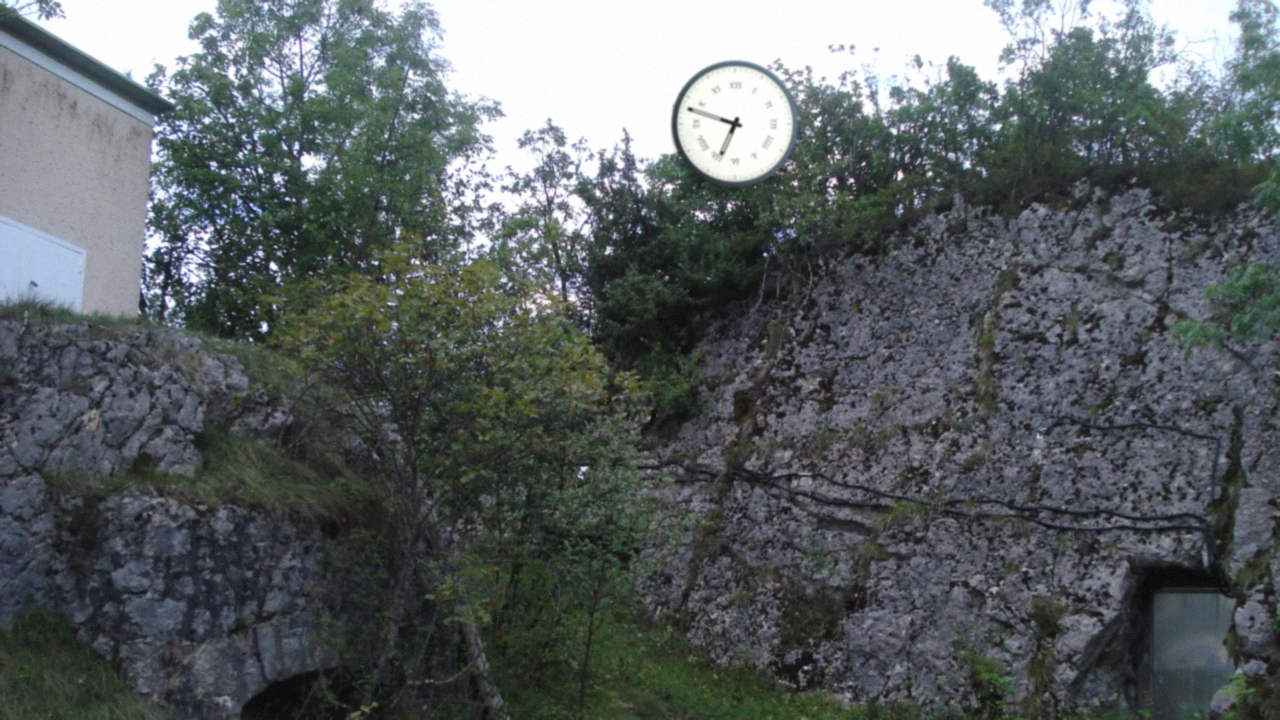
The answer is 6h48
